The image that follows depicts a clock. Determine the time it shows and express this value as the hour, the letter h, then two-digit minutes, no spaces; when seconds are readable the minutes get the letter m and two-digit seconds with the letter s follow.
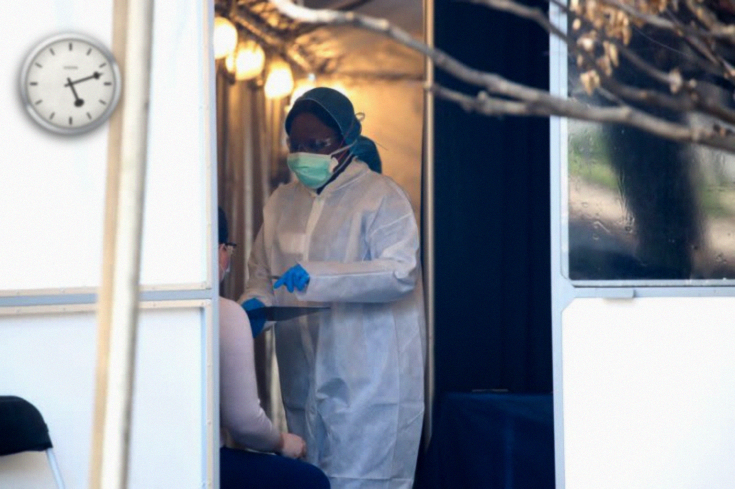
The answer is 5h12
